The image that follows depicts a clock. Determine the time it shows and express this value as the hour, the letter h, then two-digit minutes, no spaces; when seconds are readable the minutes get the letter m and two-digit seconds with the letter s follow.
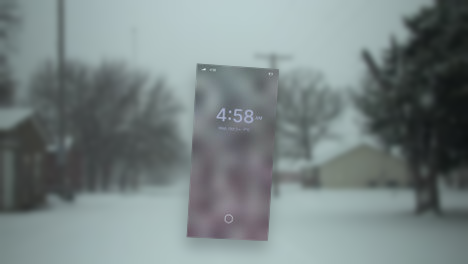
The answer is 4h58
